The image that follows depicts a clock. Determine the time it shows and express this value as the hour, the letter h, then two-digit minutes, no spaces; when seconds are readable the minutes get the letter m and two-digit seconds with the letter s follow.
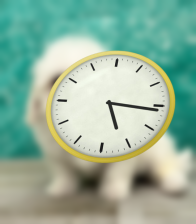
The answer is 5h16
